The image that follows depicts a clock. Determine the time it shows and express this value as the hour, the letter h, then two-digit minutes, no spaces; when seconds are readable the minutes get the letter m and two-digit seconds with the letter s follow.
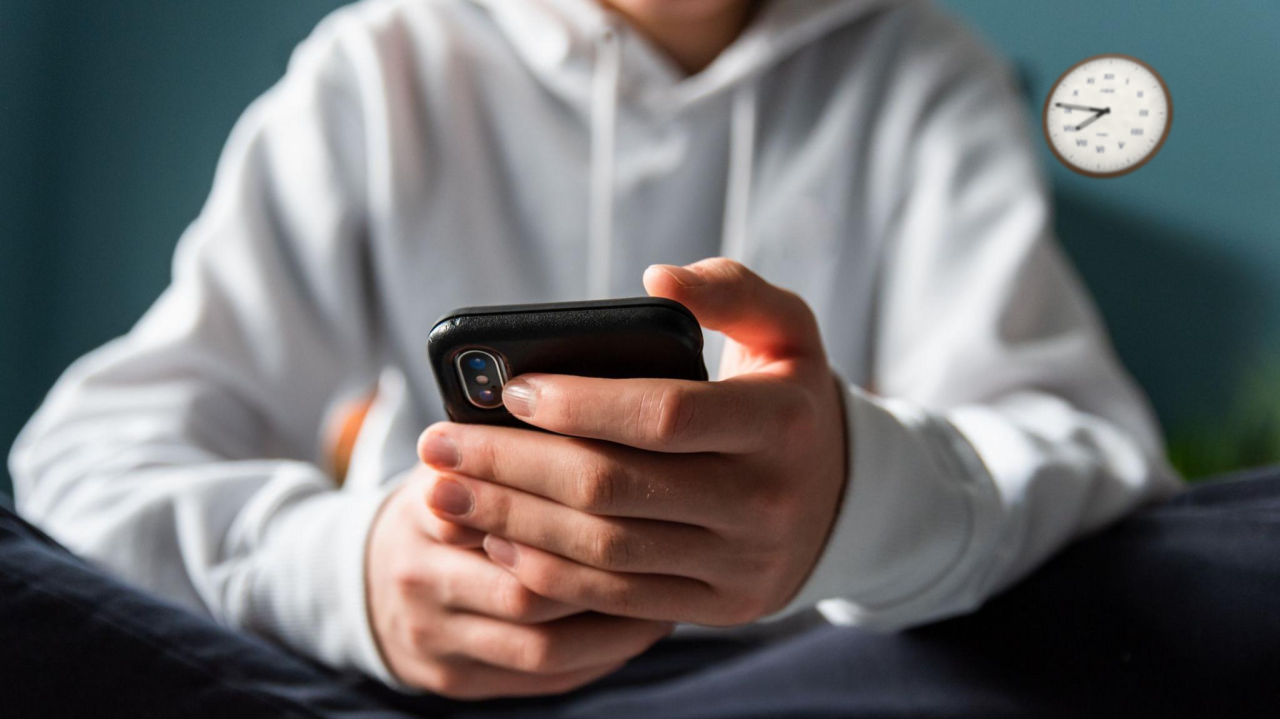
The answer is 7h46
